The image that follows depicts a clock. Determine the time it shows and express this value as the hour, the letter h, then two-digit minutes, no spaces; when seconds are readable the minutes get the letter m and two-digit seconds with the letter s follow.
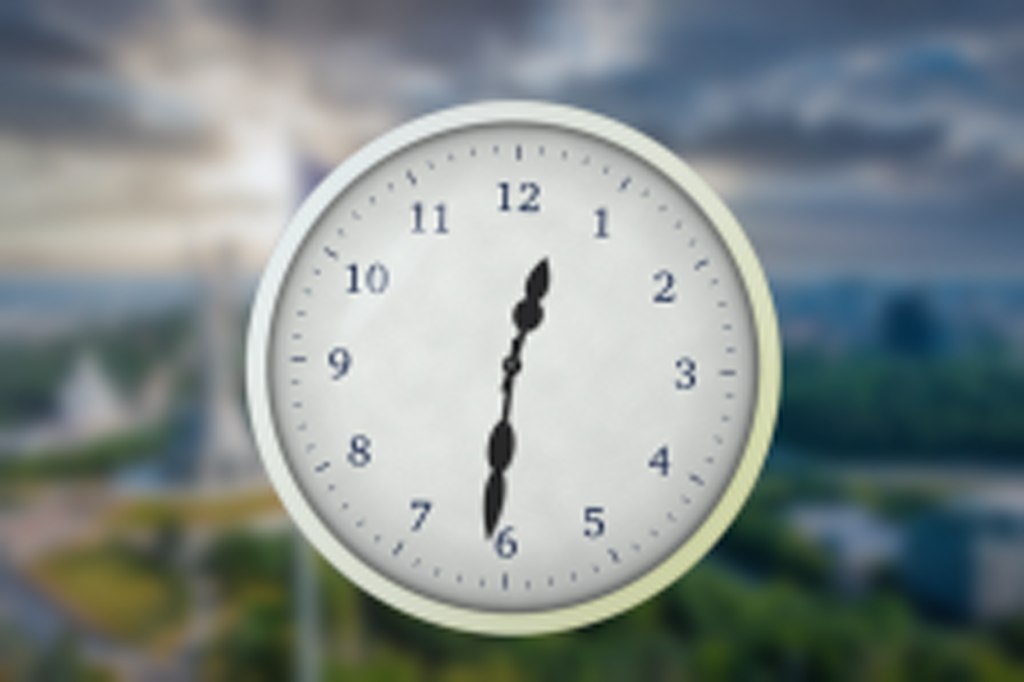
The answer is 12h31
